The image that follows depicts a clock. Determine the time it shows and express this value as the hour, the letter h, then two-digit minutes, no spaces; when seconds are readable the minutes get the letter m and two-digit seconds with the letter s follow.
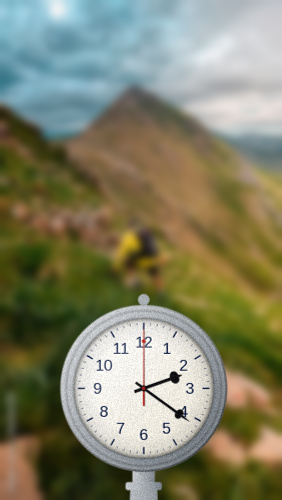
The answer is 2h21m00s
